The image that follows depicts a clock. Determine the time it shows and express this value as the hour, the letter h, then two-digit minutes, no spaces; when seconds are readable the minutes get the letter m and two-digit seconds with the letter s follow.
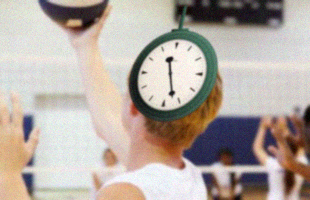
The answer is 11h27
